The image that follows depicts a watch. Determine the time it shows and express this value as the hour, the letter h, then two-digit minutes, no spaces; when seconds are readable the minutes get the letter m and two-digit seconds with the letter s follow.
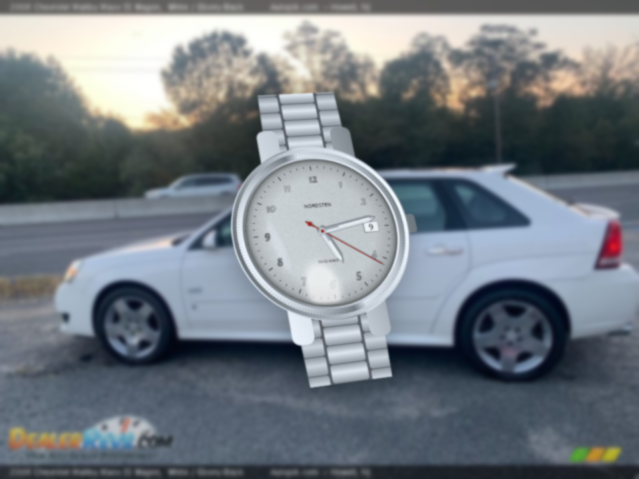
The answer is 5h13m21s
